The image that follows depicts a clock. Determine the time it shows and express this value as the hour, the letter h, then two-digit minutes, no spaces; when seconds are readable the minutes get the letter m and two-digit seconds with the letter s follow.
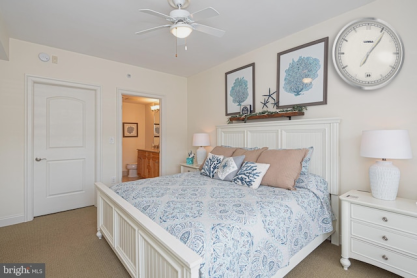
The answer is 7h06
